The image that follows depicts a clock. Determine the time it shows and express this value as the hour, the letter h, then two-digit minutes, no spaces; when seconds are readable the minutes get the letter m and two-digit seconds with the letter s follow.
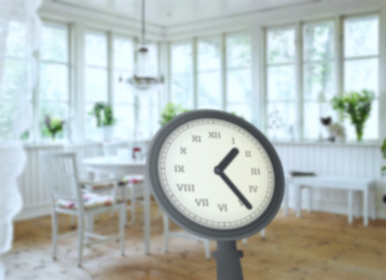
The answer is 1h24
